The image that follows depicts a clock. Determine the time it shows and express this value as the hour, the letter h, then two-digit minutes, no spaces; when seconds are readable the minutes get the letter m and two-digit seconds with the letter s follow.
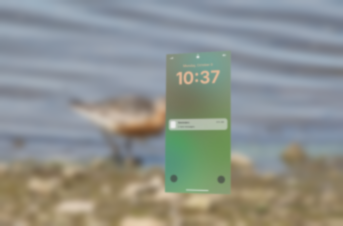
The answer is 10h37
